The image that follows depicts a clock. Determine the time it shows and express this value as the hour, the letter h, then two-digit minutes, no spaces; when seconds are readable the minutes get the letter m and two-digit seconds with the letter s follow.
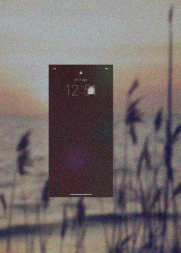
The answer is 12h51
